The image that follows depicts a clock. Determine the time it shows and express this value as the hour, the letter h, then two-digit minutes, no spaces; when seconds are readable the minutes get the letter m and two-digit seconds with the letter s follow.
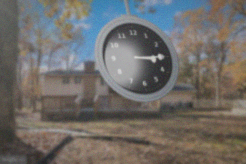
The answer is 3h15
